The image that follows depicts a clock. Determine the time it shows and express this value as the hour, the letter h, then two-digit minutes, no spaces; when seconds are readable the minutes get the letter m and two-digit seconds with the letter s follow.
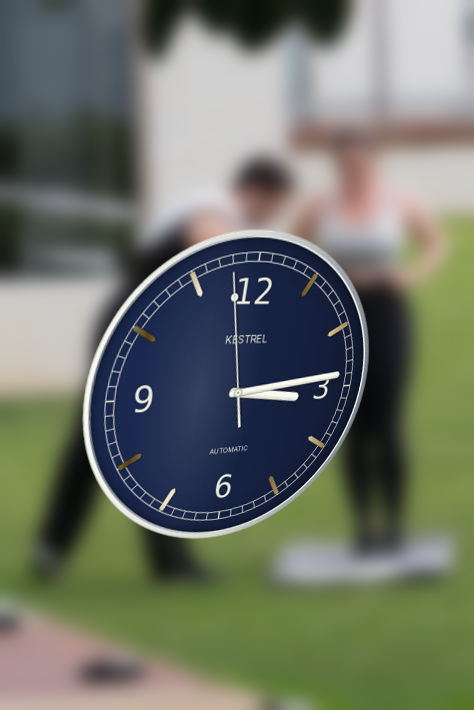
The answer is 3h13m58s
